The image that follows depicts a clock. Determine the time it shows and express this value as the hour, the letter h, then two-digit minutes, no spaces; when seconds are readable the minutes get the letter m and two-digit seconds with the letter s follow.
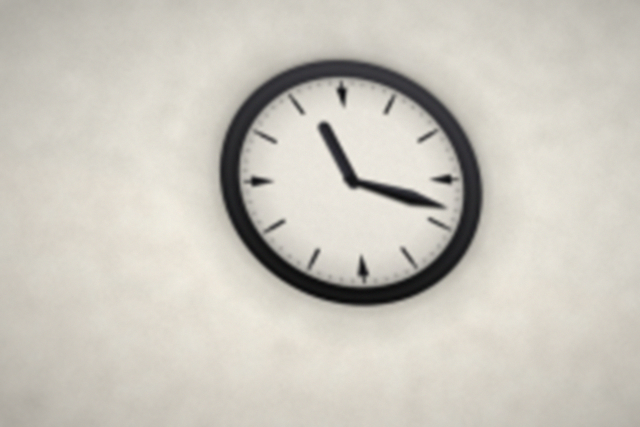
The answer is 11h18
